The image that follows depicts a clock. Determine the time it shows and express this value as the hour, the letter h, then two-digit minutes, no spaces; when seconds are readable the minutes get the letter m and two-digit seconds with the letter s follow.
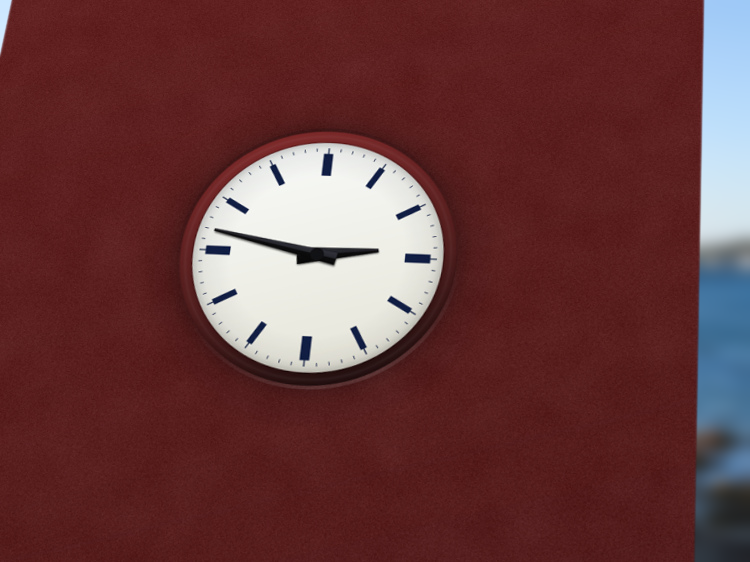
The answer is 2h47
